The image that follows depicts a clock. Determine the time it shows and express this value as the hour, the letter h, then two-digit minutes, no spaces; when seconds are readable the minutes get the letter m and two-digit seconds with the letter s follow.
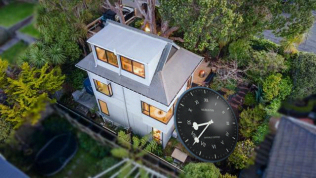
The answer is 8h38
